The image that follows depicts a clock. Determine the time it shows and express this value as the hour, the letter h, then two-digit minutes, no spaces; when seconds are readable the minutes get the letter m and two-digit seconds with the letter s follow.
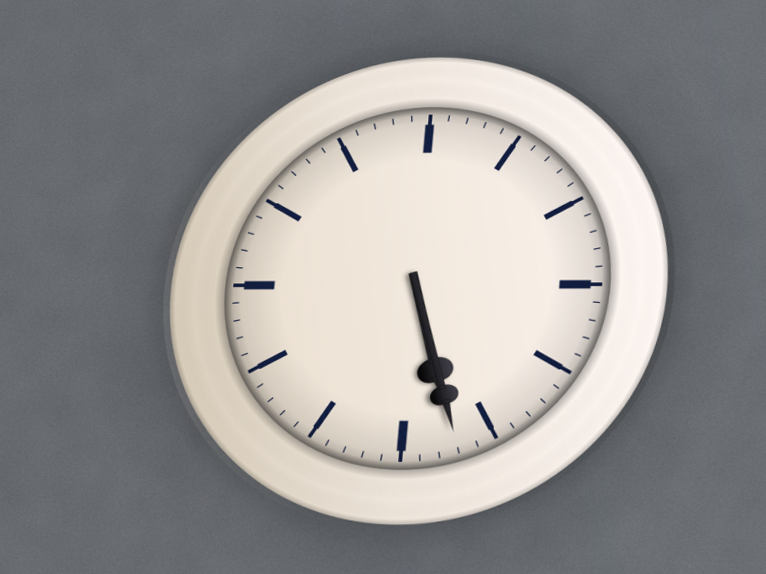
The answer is 5h27
